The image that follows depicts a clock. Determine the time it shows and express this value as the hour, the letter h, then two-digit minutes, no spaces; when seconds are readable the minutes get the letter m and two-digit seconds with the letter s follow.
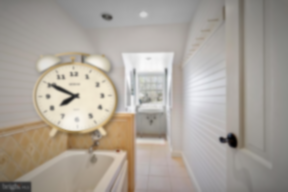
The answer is 7h50
